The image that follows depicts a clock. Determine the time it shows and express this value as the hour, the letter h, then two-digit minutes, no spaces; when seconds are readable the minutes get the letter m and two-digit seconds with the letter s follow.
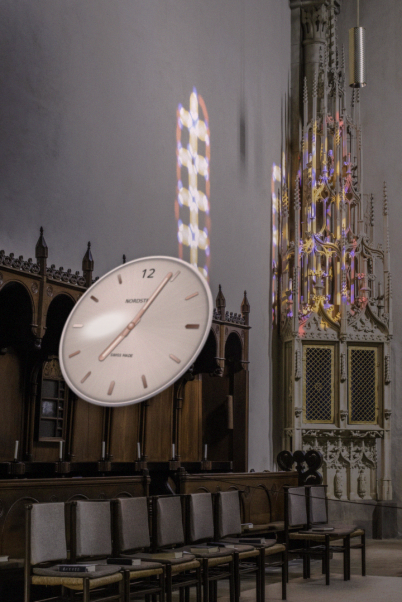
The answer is 7h04
